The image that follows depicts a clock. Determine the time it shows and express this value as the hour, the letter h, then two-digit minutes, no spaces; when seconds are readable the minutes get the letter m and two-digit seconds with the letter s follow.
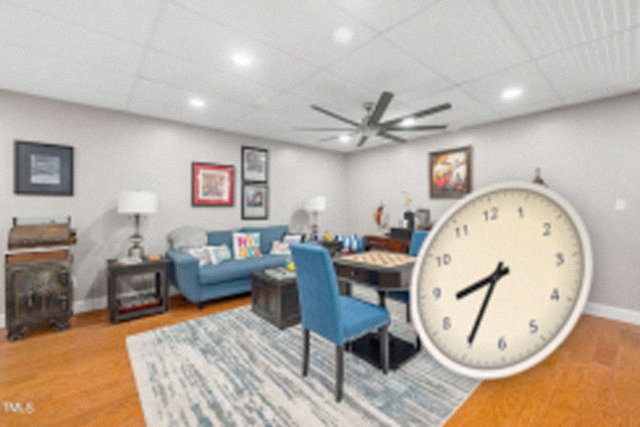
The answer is 8h35
